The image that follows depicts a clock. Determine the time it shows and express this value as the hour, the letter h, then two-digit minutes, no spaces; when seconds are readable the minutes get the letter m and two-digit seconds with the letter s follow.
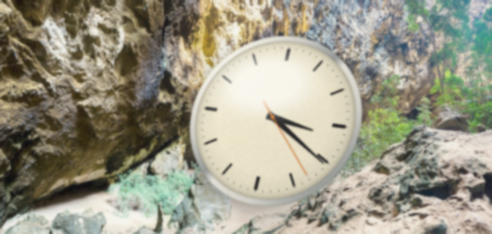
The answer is 3h20m23s
